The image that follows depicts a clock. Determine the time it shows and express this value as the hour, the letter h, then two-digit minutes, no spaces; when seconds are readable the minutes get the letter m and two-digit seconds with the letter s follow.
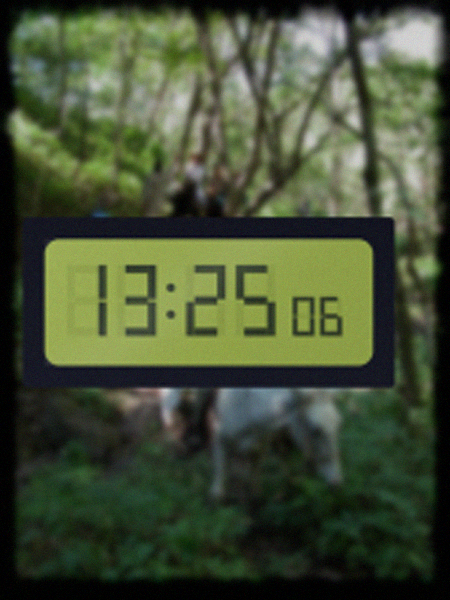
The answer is 13h25m06s
